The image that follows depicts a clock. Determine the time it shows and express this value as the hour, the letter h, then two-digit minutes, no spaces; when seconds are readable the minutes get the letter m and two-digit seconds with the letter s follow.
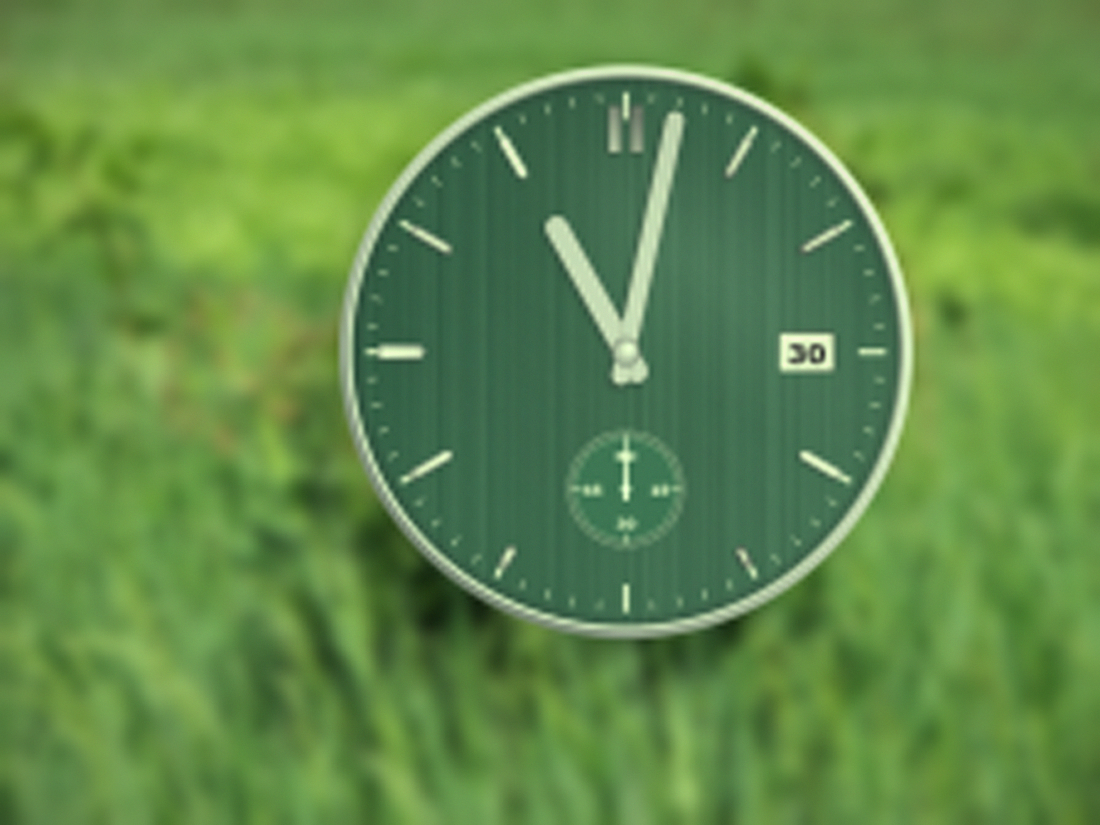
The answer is 11h02
